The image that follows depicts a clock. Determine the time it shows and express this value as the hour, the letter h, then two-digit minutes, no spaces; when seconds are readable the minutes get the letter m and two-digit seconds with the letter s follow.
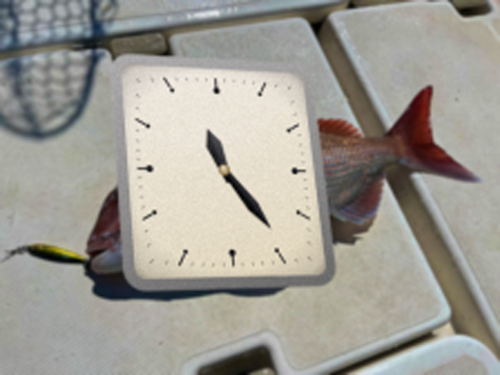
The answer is 11h24
